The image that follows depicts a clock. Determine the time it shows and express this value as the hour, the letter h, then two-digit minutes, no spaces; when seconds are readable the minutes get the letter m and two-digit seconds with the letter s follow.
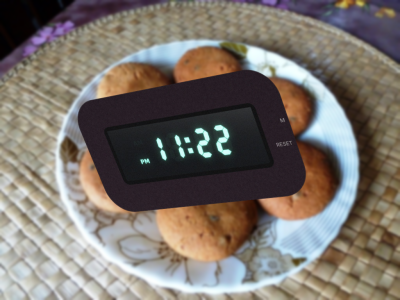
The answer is 11h22
